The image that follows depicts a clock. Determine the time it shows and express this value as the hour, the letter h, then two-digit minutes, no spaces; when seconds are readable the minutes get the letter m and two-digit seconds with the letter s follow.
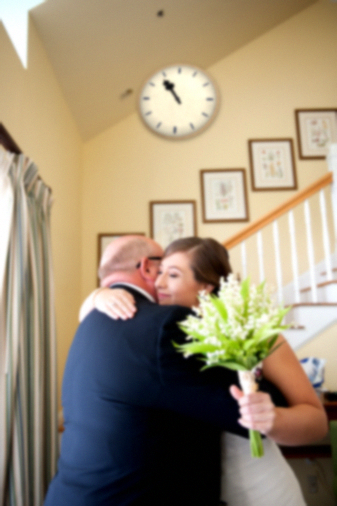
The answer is 10h54
